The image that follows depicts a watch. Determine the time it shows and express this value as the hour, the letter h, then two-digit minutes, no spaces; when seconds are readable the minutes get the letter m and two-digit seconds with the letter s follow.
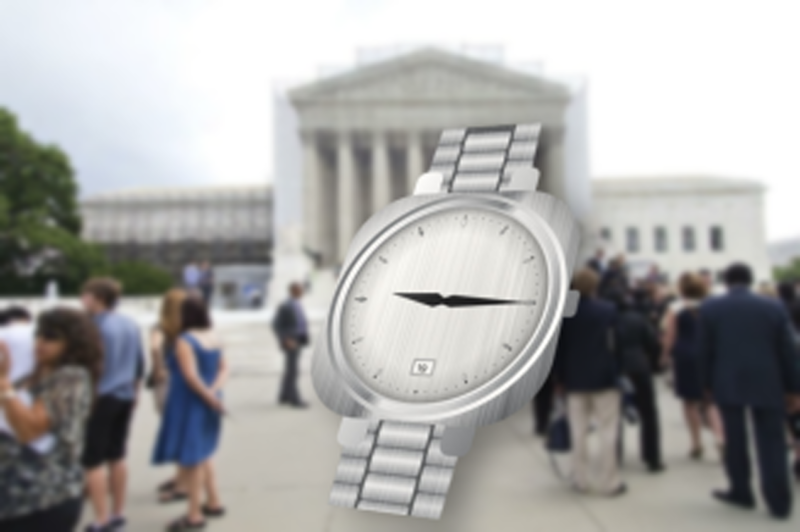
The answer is 9h15
